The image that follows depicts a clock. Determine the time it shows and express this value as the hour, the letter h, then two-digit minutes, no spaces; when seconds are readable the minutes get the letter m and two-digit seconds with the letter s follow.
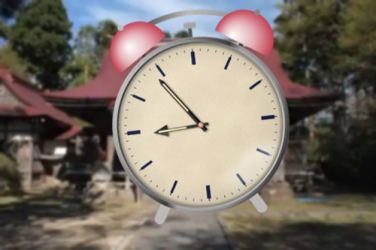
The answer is 8h54
